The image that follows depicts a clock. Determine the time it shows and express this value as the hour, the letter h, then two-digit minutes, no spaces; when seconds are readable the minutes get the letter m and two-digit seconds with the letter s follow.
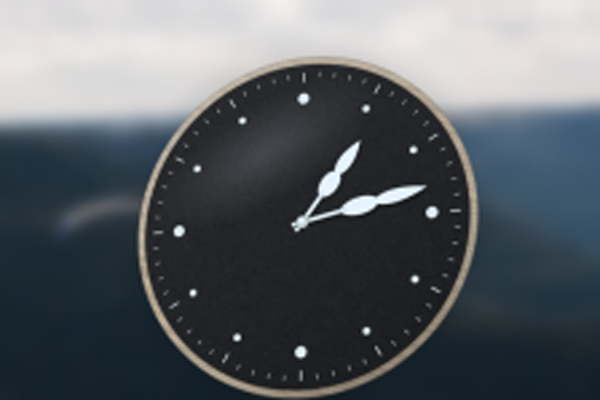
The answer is 1h13
